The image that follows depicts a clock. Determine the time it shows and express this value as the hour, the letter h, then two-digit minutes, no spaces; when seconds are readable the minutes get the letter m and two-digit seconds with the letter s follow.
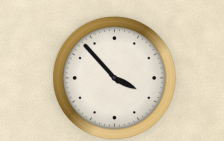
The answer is 3h53
